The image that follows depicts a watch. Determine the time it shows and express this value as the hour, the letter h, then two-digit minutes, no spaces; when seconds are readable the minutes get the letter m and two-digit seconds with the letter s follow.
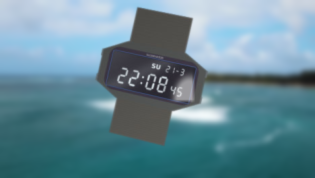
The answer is 22h08m45s
